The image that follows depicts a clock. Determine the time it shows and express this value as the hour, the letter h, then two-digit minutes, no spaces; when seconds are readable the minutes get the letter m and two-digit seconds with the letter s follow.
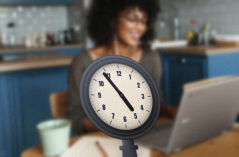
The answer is 4h54
